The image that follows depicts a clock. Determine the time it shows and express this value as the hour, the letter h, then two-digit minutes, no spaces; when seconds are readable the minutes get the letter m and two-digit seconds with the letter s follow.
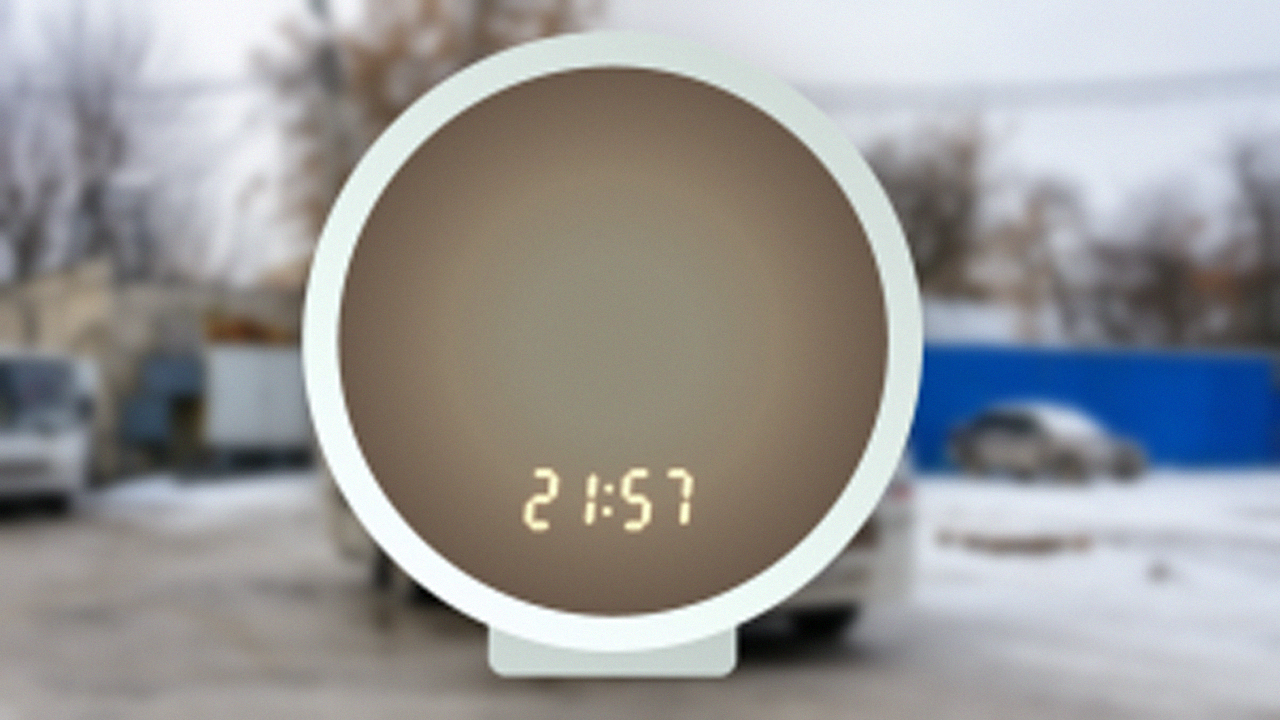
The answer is 21h57
